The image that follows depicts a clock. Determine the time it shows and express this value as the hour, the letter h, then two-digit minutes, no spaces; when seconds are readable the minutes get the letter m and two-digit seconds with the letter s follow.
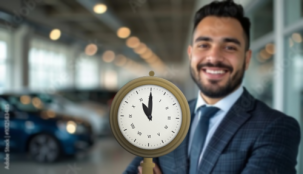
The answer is 11h00
